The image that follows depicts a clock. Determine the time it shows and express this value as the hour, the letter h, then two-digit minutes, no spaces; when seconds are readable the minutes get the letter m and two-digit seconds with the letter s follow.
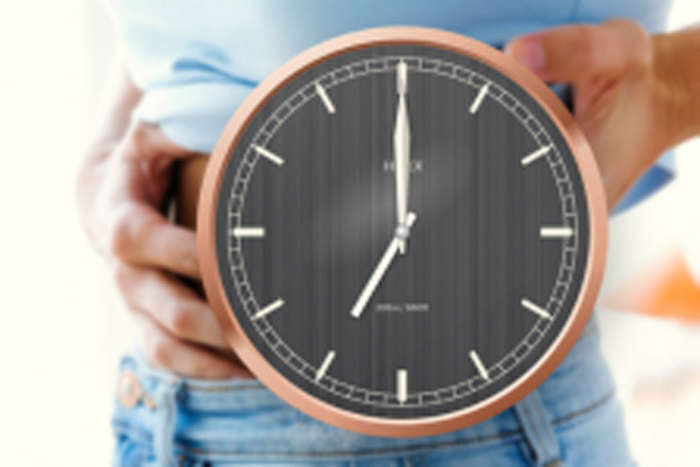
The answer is 7h00
